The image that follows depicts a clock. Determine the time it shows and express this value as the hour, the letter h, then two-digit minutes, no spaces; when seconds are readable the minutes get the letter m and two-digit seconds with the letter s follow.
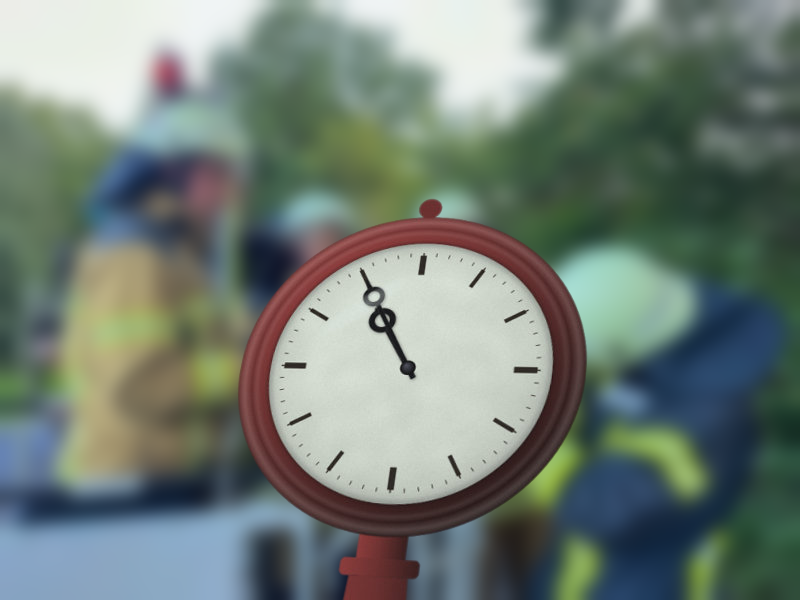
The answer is 10h55
